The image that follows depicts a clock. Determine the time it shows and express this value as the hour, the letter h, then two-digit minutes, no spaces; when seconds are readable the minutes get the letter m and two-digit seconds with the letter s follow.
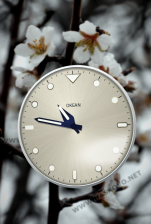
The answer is 10h47
